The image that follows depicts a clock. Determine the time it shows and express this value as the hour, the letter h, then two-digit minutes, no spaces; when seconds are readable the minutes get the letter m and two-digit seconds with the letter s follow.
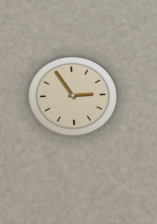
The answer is 2h55
